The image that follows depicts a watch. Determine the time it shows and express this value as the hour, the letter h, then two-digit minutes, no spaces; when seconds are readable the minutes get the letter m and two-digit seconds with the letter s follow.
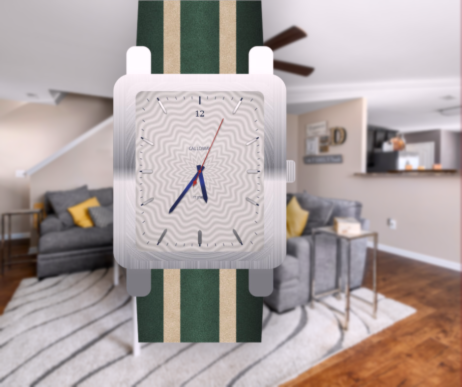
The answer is 5h36m04s
